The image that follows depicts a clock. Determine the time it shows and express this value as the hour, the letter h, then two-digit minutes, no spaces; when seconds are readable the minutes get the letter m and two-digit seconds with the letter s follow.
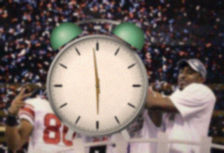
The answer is 5h59
